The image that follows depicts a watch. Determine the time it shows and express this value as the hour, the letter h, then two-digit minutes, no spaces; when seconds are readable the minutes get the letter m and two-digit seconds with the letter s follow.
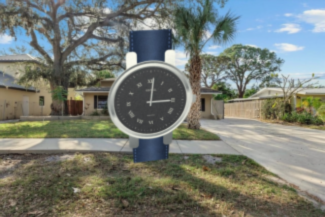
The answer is 3h01
